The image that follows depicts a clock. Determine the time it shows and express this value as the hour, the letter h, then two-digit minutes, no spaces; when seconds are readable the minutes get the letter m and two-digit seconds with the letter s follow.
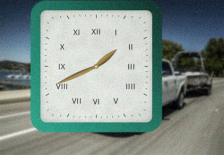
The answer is 1h41
